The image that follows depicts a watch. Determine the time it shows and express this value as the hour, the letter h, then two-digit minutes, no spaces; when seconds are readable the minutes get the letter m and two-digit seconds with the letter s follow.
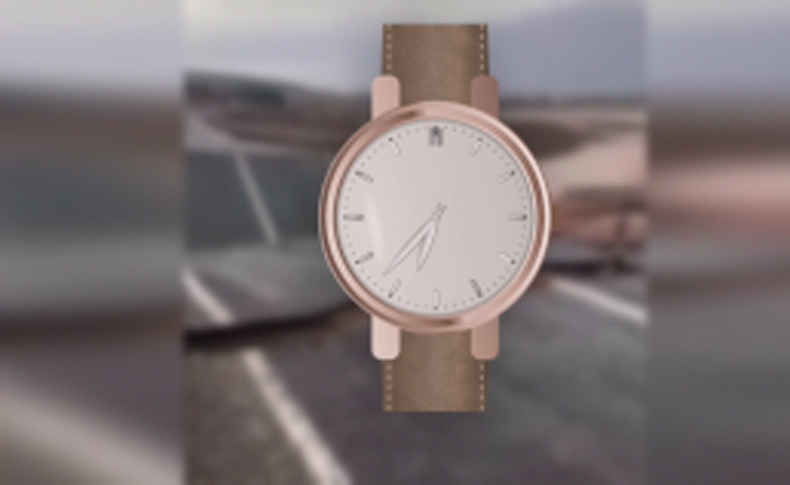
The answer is 6h37
